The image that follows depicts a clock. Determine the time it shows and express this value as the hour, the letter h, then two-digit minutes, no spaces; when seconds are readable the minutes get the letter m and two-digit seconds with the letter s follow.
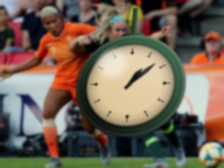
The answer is 1h08
